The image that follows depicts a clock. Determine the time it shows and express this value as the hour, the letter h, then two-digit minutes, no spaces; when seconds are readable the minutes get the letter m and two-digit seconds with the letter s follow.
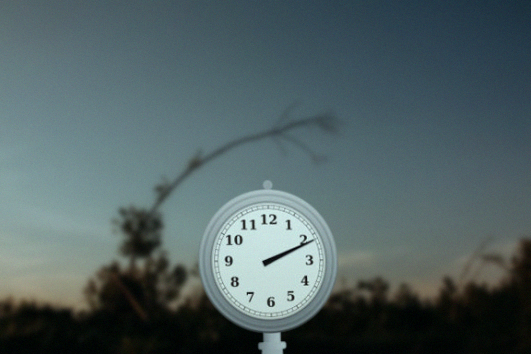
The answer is 2h11
